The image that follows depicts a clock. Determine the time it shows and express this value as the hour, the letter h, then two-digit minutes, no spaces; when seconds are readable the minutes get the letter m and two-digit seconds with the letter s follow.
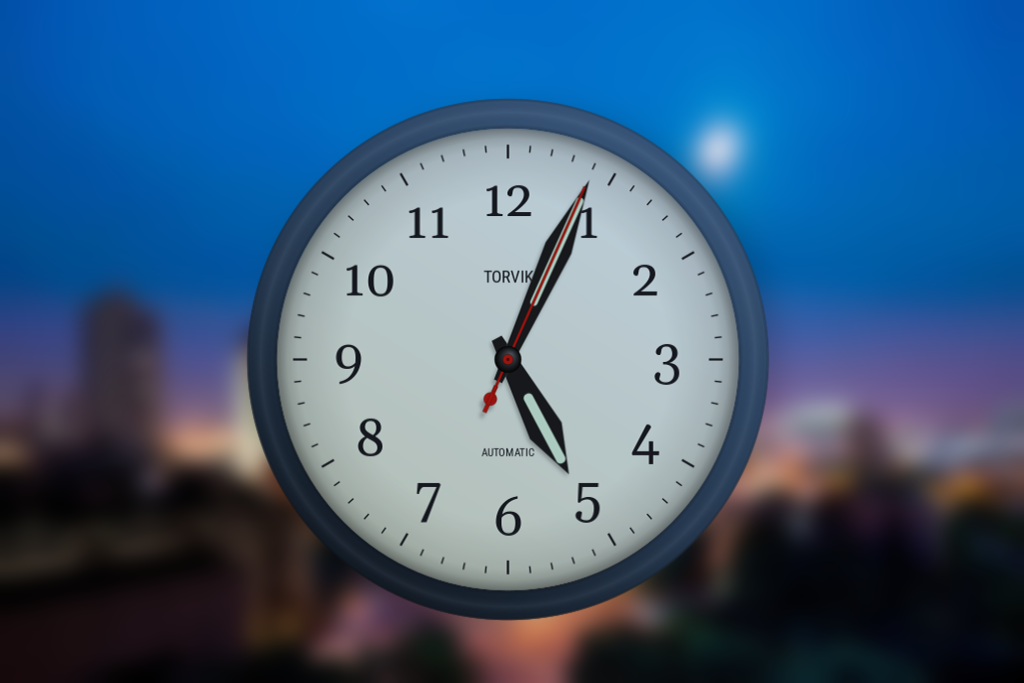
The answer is 5h04m04s
